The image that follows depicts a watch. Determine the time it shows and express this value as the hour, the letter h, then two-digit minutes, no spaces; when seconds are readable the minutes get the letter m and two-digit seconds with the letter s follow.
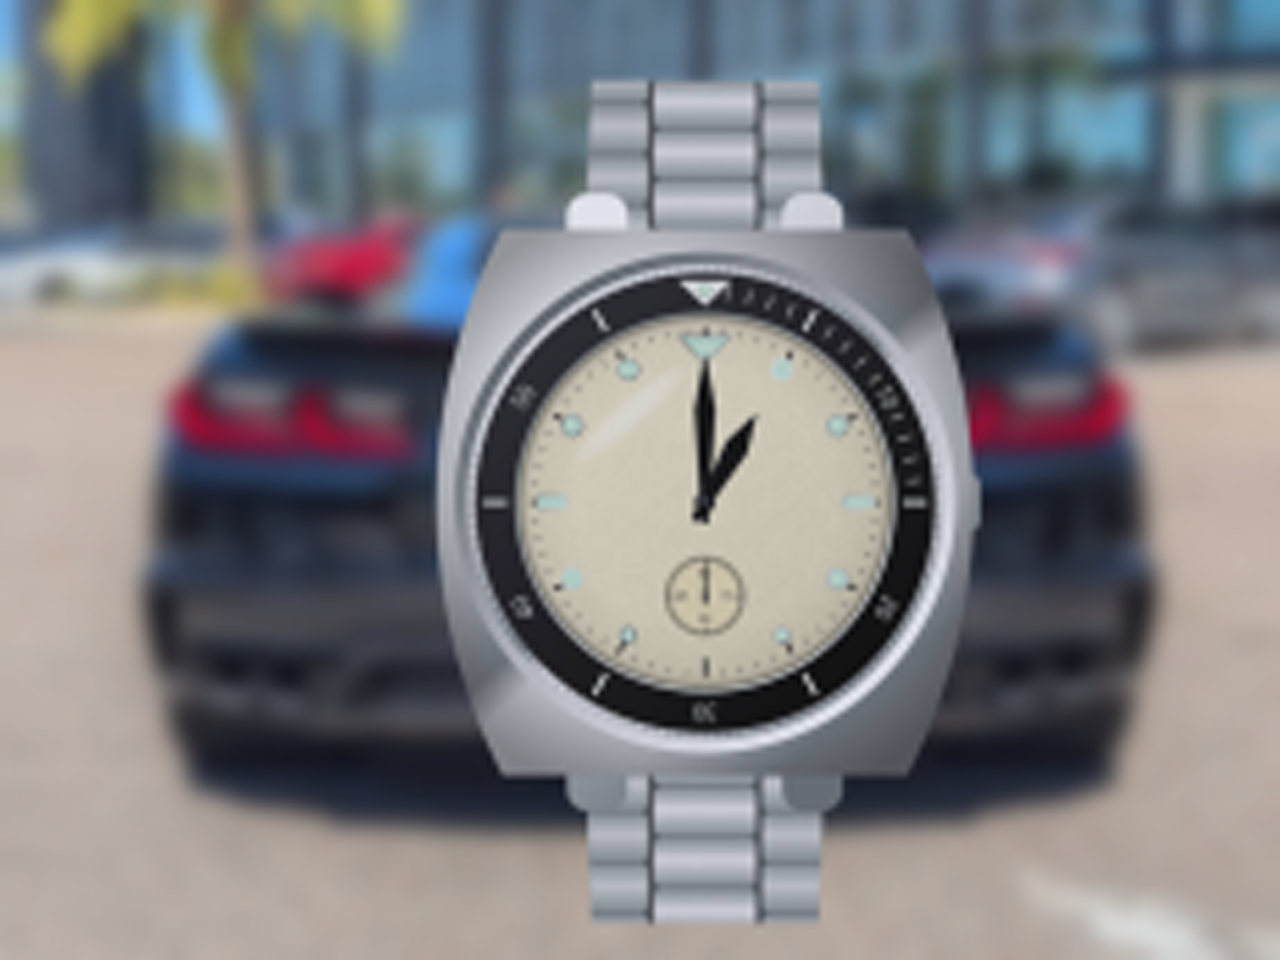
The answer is 1h00
